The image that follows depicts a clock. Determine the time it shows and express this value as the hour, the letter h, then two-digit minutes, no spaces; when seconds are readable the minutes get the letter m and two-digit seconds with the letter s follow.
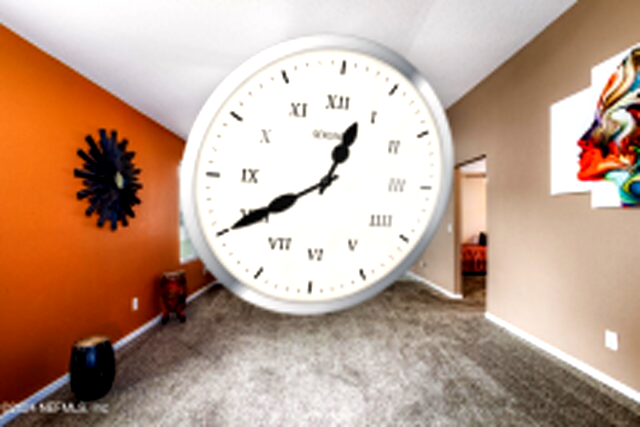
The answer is 12h40
